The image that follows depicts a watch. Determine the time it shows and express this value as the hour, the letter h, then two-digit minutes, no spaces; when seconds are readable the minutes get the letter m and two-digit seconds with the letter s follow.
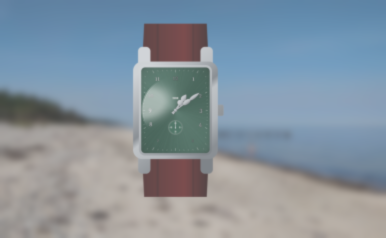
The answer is 1h09
